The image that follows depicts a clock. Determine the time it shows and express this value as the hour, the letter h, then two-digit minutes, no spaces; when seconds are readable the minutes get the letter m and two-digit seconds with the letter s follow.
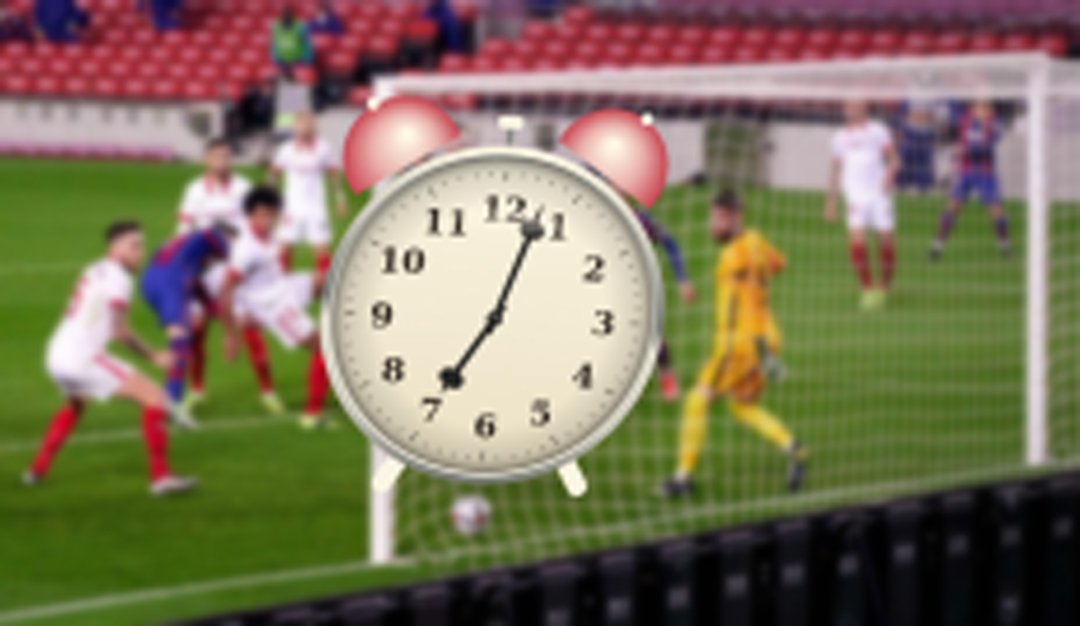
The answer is 7h03
